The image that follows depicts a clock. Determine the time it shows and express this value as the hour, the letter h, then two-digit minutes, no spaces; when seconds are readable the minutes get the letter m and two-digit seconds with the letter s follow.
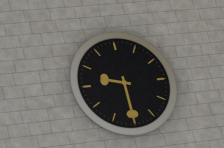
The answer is 9h30
